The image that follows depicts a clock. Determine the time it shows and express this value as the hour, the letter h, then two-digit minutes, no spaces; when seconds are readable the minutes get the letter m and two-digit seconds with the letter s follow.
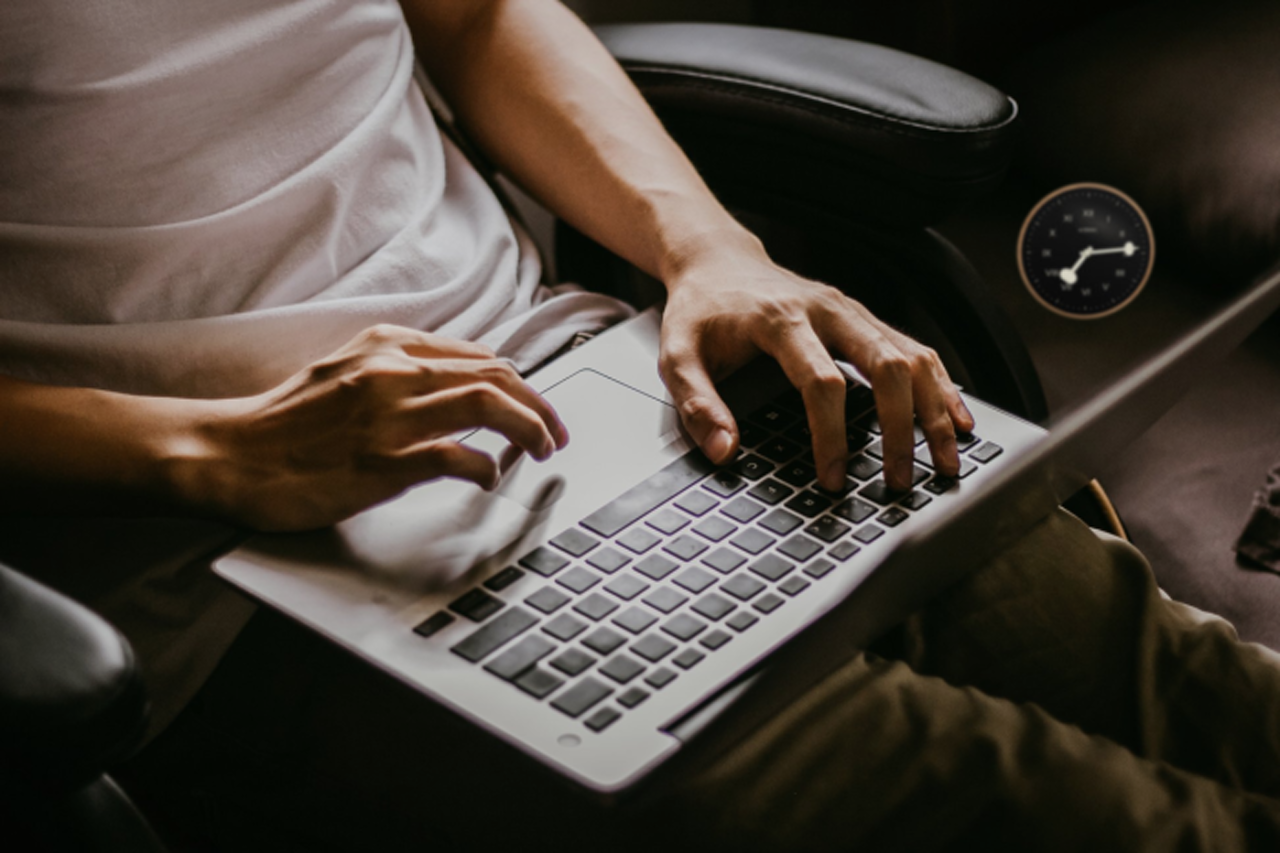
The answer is 7h14
